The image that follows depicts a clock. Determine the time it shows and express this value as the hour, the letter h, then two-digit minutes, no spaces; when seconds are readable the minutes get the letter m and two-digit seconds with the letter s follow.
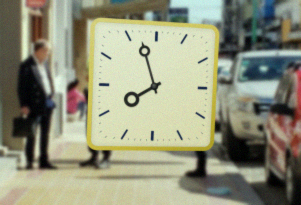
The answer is 7h57
